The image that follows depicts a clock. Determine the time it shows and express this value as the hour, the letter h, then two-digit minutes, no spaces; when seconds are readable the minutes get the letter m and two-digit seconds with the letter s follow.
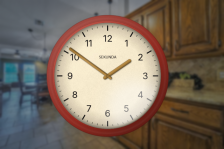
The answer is 1h51
